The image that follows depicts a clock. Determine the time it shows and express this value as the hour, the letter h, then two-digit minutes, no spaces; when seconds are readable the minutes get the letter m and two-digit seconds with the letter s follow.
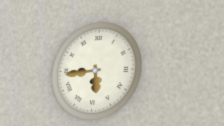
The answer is 5h44
